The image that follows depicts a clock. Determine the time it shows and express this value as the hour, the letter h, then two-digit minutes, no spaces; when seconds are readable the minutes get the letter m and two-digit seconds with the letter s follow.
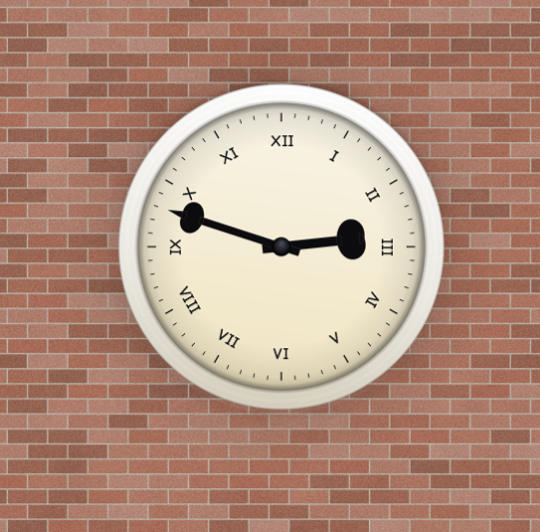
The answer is 2h48
